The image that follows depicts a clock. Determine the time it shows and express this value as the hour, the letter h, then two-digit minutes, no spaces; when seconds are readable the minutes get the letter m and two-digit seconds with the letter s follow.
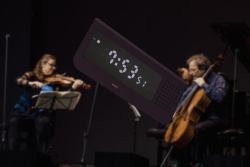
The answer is 7h53m51s
